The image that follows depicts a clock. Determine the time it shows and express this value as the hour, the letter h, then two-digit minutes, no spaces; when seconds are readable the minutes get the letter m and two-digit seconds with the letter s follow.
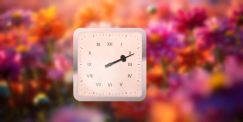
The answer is 2h11
